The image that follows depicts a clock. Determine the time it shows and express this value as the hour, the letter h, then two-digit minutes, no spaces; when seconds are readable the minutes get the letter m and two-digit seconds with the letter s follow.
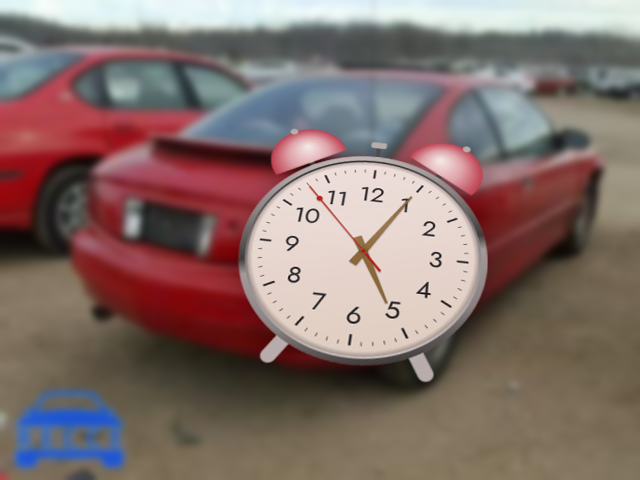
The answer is 5h04m53s
